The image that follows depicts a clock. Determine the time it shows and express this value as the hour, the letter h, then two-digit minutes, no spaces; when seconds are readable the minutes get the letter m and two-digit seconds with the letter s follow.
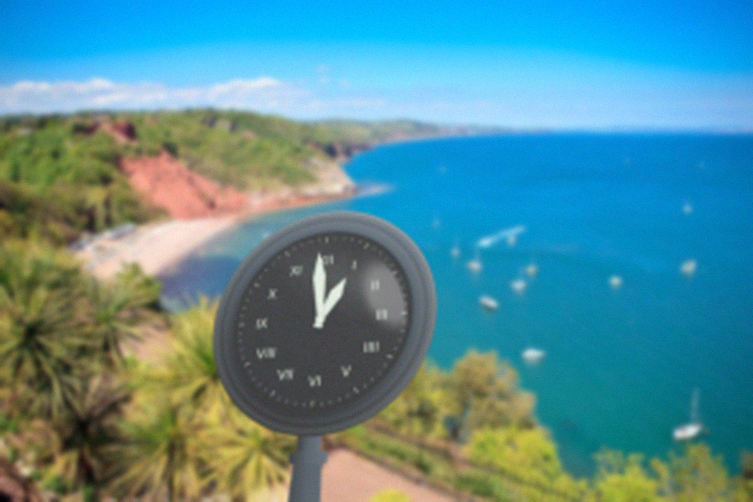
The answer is 12h59
